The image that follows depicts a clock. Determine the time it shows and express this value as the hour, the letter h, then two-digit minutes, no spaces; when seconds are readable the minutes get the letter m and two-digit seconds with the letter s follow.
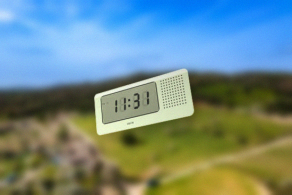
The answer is 11h31
